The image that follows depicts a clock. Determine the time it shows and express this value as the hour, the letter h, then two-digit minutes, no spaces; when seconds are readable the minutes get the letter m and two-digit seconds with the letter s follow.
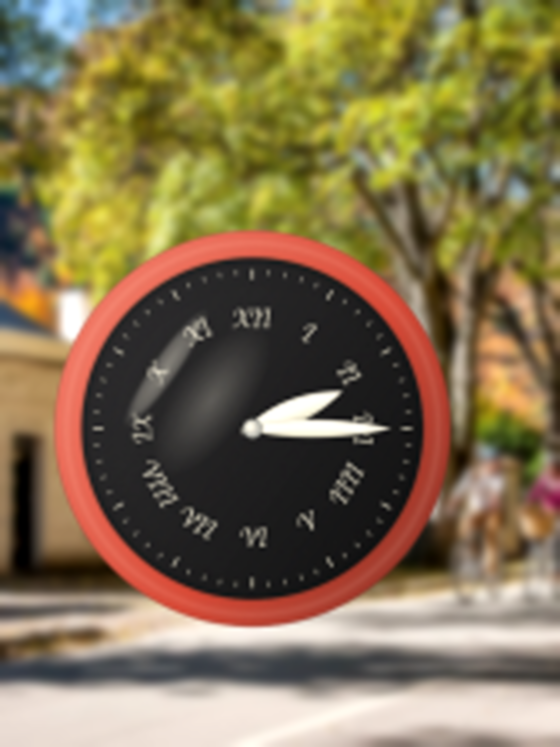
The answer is 2h15
